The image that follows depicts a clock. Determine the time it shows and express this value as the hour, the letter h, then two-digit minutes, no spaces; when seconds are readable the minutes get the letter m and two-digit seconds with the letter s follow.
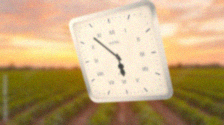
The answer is 5h53
